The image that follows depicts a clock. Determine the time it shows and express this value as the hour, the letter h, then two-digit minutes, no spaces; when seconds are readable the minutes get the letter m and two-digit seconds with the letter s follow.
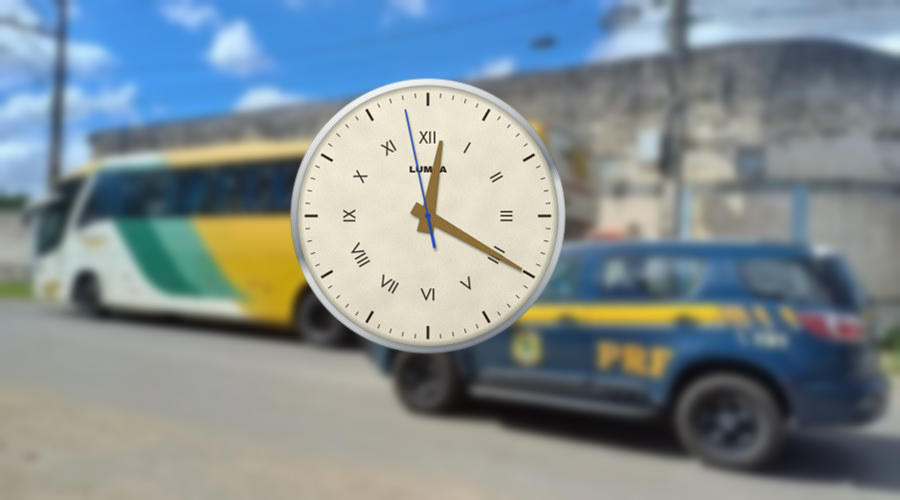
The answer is 12h19m58s
